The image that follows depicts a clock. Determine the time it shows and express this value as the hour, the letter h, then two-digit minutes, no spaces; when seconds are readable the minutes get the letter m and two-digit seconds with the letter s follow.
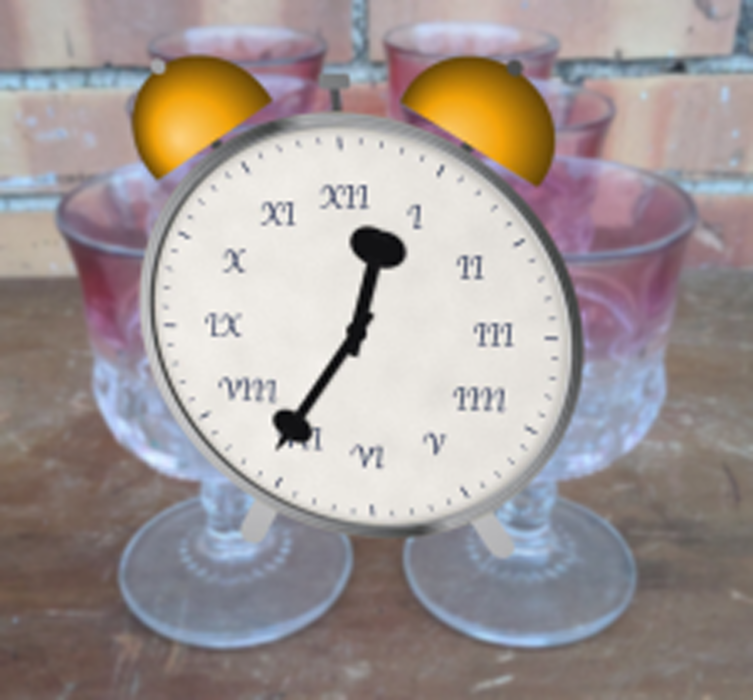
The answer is 12h36
